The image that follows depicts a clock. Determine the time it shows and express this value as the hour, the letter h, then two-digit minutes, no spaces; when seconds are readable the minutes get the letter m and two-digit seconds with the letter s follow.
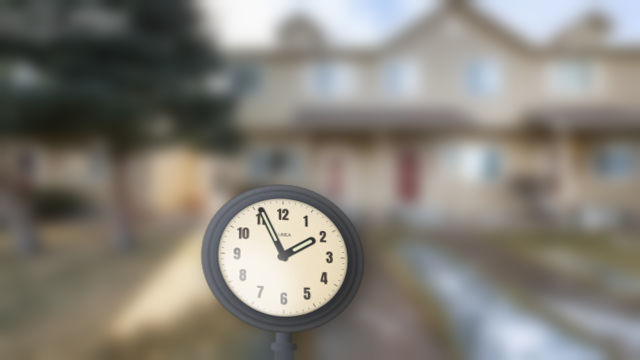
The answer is 1h56
